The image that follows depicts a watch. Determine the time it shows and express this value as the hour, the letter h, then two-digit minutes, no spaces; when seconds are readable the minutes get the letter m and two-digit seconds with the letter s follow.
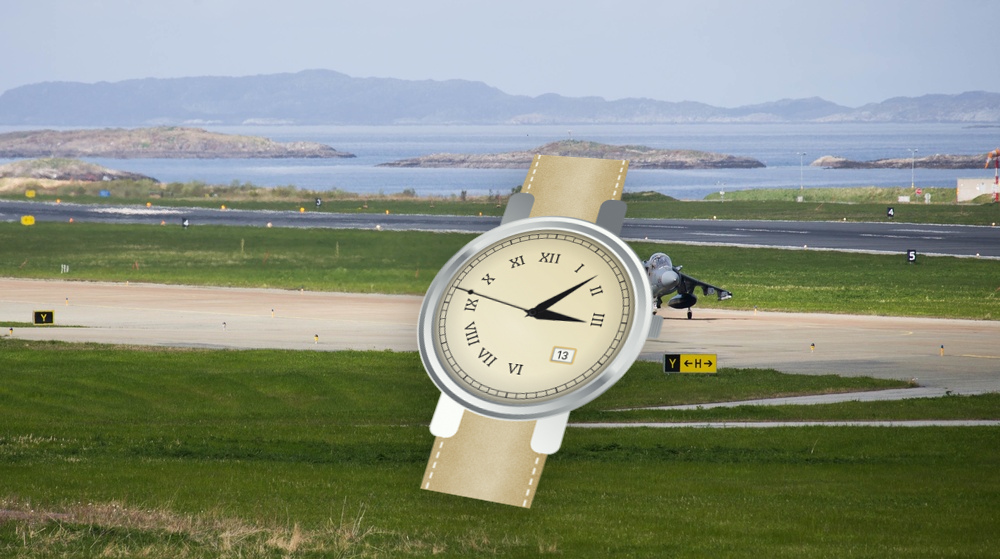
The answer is 3h07m47s
